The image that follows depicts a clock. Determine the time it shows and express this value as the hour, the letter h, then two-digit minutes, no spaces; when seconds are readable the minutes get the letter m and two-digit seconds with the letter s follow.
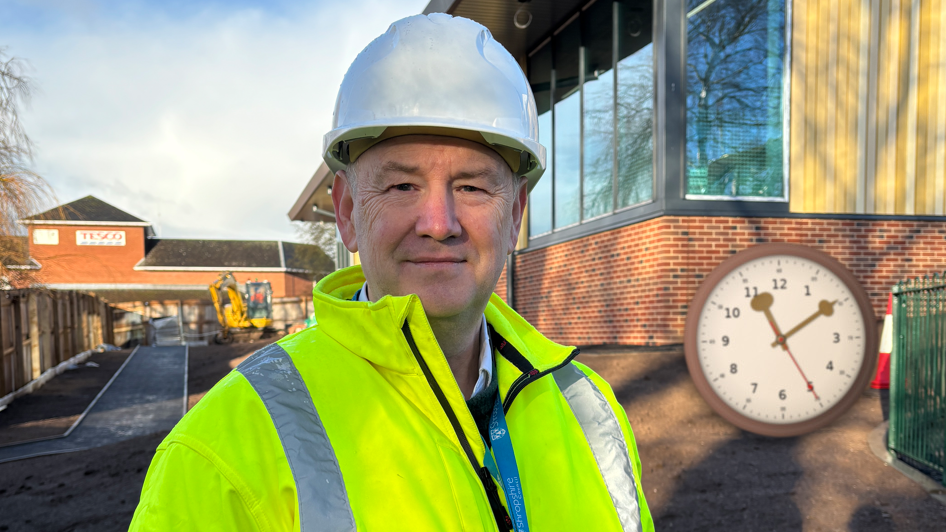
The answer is 11h09m25s
